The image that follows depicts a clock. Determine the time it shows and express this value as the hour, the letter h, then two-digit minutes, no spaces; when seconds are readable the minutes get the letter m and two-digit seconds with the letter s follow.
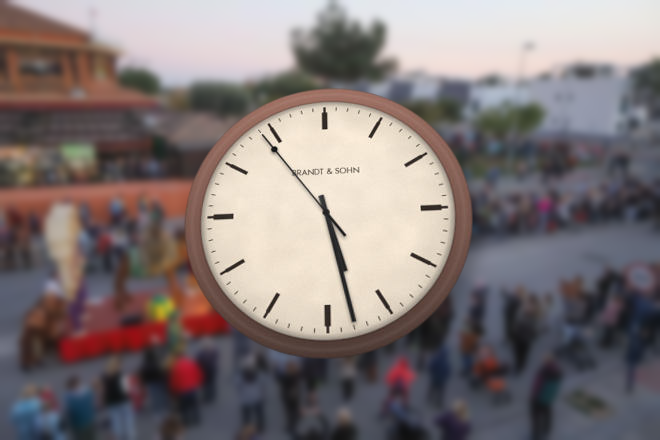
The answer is 5h27m54s
